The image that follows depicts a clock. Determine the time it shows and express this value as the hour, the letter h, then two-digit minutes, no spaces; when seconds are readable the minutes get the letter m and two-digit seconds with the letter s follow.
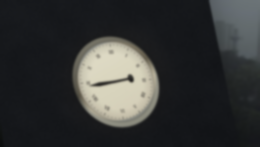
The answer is 2h44
